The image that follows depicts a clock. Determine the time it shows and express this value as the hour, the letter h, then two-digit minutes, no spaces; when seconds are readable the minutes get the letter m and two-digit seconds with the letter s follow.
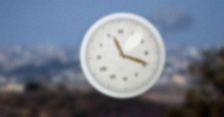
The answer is 11h19
